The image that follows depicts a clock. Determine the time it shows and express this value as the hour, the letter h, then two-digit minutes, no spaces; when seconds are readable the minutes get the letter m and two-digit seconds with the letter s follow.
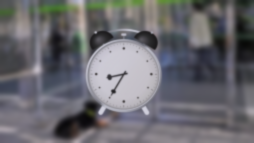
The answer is 8h35
